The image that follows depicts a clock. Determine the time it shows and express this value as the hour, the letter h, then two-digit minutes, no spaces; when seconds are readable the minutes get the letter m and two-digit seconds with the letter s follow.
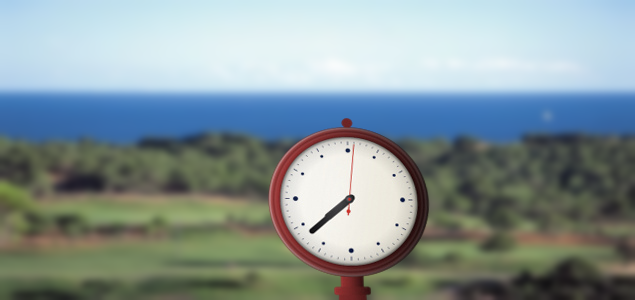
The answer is 7h38m01s
